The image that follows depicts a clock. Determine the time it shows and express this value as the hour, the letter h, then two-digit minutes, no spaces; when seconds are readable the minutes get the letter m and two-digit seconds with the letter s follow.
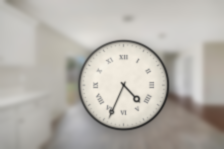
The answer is 4h34
